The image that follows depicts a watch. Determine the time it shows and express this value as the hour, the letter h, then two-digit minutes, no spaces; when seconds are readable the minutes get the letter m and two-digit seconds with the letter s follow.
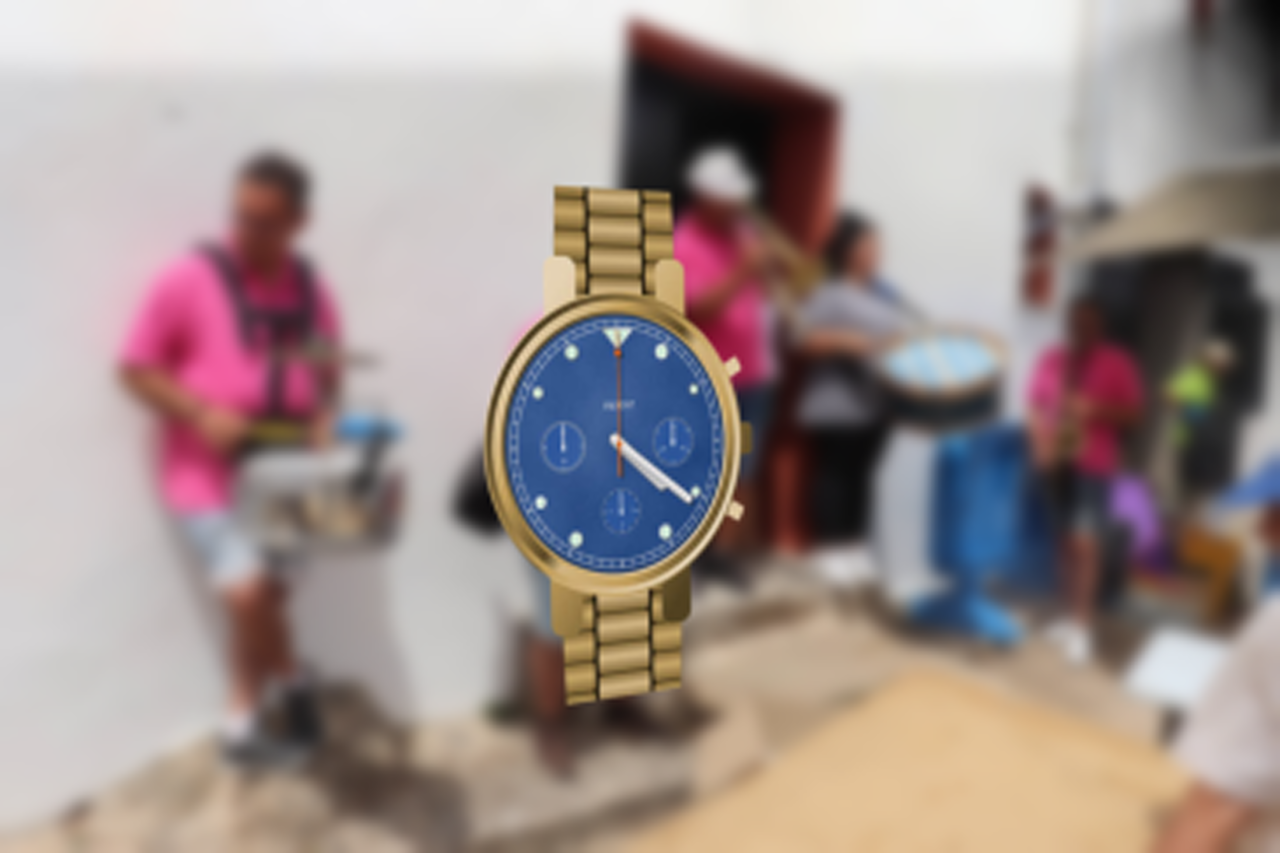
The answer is 4h21
